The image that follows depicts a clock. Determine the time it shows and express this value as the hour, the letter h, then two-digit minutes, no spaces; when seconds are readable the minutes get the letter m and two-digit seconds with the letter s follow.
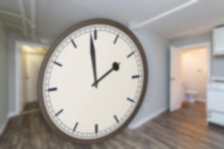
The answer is 1h59
